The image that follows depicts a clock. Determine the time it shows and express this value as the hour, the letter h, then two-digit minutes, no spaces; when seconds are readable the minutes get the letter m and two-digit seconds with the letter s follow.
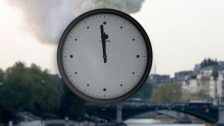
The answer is 11h59
